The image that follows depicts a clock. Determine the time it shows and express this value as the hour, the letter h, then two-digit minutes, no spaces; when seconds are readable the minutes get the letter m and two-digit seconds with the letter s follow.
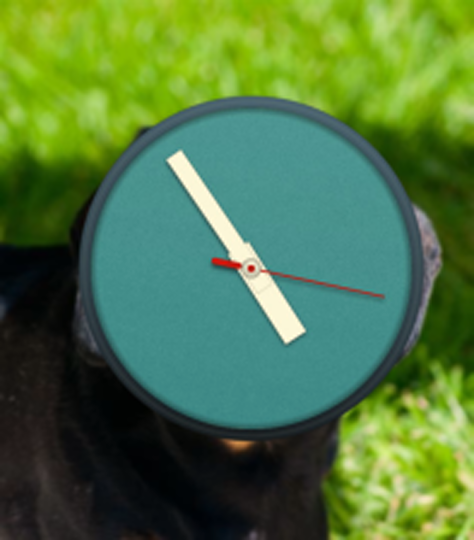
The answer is 4h54m17s
